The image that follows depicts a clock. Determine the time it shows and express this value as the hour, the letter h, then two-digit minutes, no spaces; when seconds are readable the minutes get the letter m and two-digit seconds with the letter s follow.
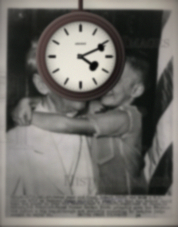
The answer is 4h11
